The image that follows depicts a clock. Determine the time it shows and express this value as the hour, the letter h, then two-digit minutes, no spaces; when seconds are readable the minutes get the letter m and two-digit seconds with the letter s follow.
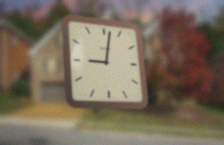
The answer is 9h02
